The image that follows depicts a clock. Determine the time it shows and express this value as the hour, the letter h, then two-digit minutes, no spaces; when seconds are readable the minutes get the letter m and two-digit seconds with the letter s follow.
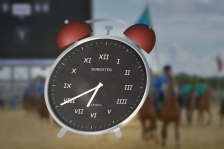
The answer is 6h40
